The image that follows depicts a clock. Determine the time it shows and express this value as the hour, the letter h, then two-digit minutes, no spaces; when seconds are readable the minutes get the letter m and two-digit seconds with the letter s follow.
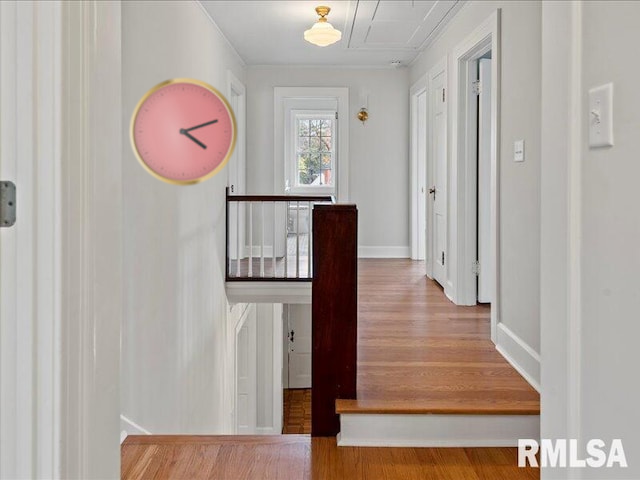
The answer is 4h12
